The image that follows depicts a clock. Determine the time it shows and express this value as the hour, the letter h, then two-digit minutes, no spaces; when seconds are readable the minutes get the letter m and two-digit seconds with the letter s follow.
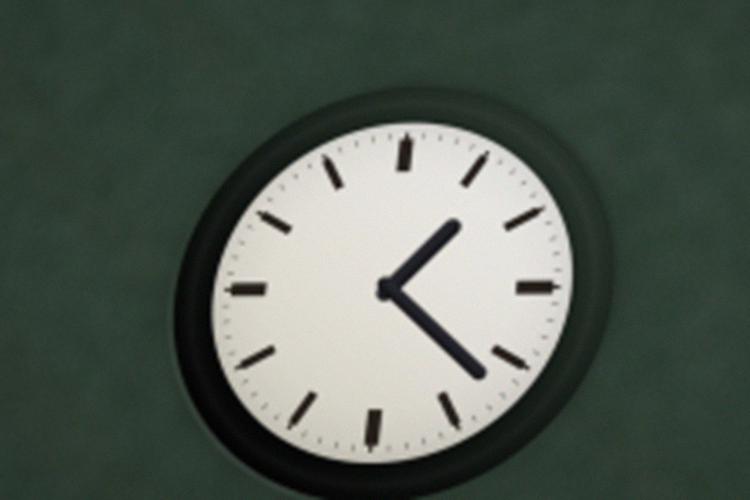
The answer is 1h22
